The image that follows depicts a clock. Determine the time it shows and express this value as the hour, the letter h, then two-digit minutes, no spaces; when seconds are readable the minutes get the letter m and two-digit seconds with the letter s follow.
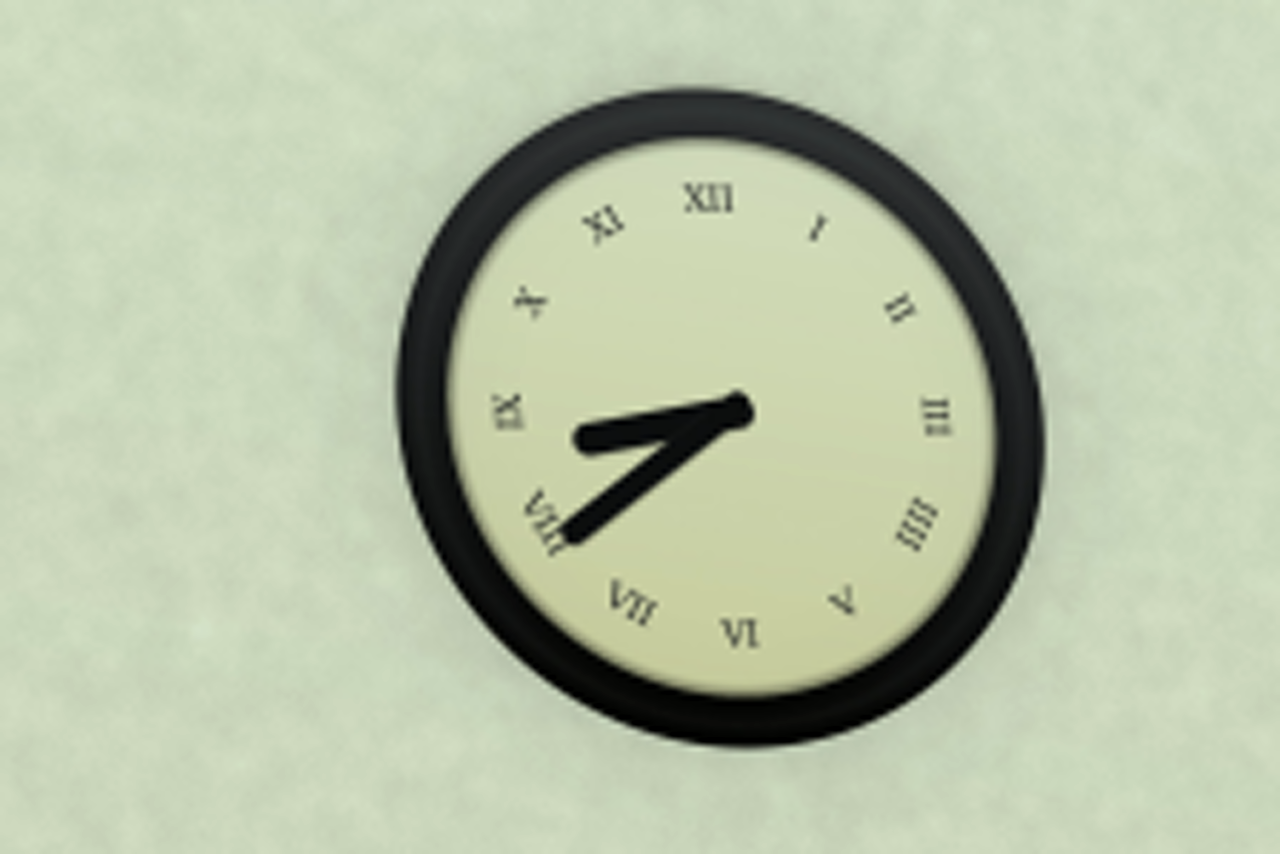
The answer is 8h39
